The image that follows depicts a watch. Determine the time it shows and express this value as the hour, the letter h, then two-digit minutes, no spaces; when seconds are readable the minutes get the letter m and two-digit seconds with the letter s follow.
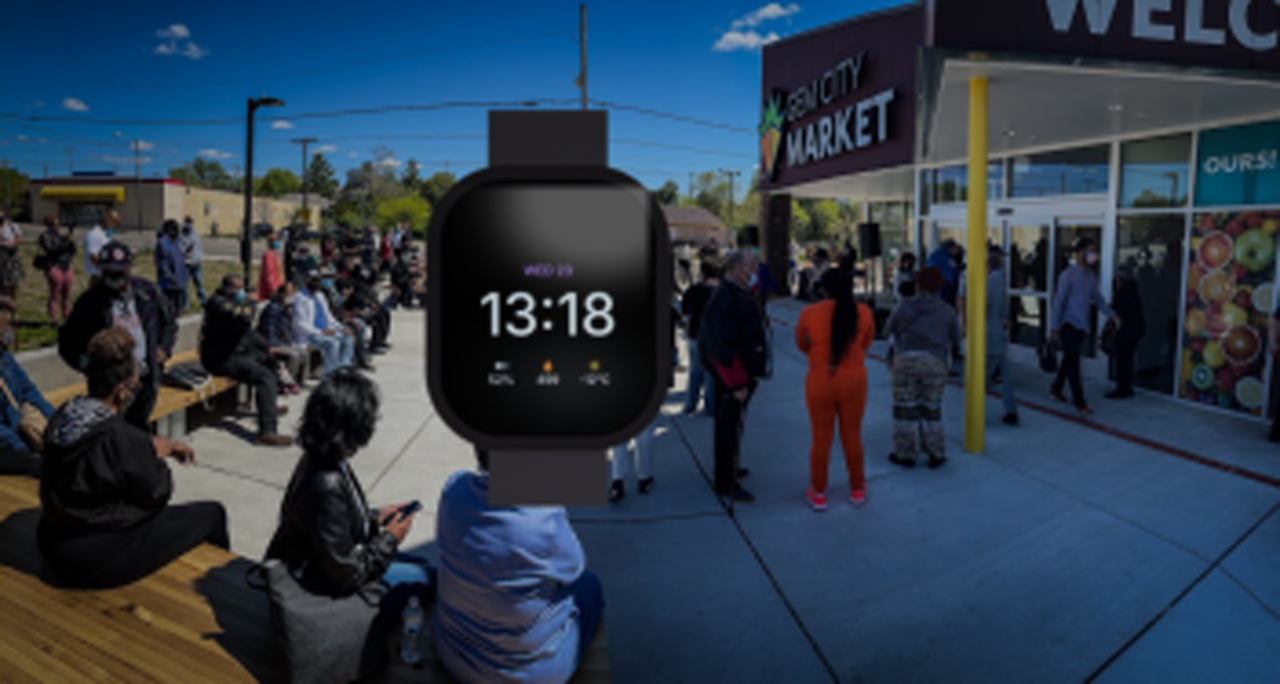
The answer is 13h18
